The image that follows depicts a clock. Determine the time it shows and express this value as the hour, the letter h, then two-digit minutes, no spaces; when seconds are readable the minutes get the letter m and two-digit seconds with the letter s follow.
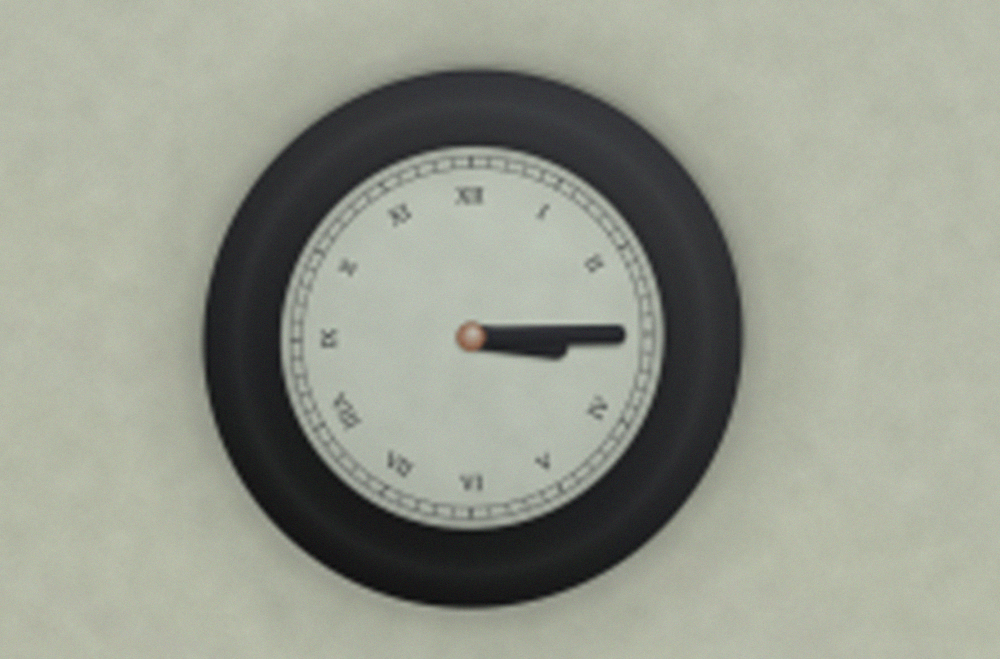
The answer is 3h15
